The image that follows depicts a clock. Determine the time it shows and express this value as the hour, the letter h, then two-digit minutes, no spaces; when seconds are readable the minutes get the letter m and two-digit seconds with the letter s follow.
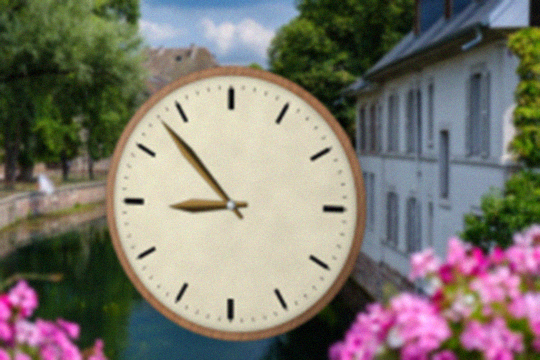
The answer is 8h53
